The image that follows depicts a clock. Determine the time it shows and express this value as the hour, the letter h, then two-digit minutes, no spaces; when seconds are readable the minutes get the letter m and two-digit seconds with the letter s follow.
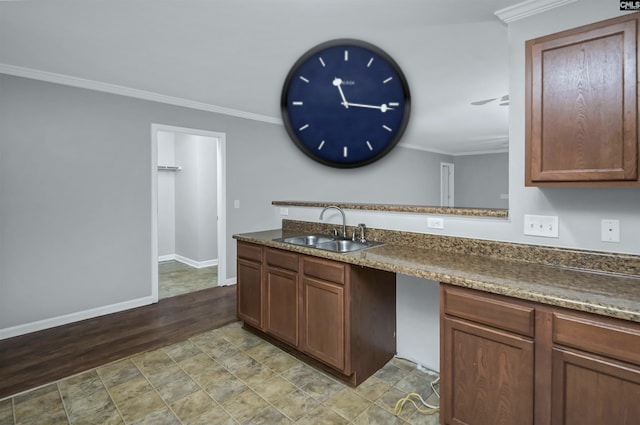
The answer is 11h16
